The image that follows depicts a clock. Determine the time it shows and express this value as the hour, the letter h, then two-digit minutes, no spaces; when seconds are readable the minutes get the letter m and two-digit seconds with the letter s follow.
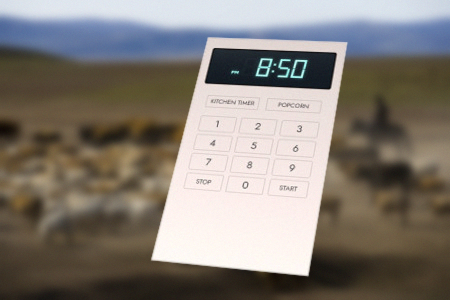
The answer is 8h50
